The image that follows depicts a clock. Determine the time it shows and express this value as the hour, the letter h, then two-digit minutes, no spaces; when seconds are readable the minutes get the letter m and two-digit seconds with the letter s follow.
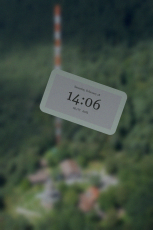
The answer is 14h06
